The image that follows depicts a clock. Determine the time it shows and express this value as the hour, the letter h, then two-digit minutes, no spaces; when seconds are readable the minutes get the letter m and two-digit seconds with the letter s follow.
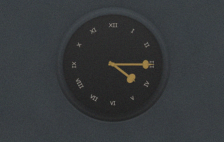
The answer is 4h15
